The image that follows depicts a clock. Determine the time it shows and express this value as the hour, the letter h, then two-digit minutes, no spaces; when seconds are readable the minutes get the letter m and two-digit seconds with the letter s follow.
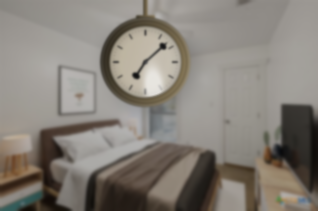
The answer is 7h08
